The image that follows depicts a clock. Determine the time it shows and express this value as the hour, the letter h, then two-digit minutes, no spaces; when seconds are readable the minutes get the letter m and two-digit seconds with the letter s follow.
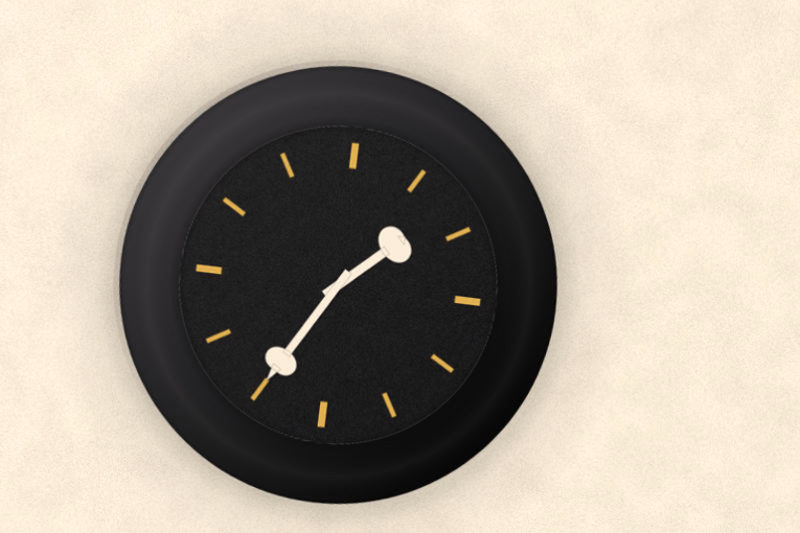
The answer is 1h35
